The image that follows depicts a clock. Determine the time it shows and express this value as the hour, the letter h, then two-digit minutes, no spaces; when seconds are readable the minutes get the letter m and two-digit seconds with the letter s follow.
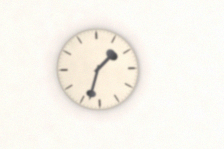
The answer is 1h33
